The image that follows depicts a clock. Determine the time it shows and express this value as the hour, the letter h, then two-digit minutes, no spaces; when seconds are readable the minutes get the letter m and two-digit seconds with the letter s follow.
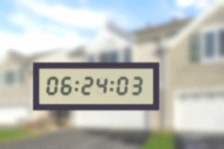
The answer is 6h24m03s
